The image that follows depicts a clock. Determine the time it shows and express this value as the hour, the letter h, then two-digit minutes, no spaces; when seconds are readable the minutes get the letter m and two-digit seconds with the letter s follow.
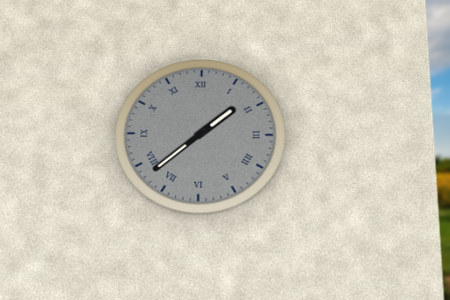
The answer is 1h38
